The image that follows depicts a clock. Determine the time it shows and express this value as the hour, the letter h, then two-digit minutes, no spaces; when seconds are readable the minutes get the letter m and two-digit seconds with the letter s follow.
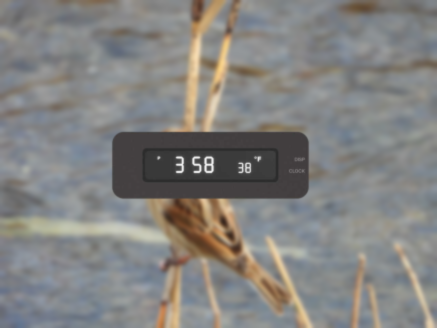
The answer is 3h58
